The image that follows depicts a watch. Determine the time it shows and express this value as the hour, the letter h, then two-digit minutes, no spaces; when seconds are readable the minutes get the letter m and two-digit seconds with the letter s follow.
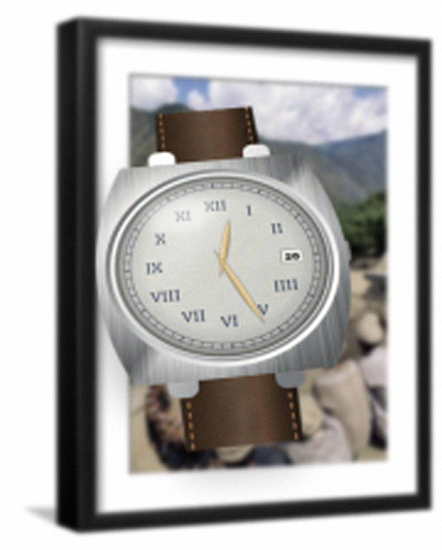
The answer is 12h26
